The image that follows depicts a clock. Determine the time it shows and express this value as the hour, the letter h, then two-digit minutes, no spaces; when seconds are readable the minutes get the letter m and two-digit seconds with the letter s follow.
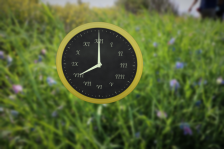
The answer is 8h00
